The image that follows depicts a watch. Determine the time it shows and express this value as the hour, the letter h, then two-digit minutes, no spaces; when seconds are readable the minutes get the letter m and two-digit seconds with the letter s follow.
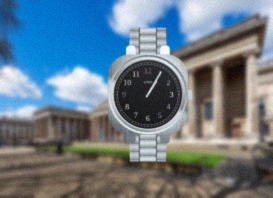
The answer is 1h05
